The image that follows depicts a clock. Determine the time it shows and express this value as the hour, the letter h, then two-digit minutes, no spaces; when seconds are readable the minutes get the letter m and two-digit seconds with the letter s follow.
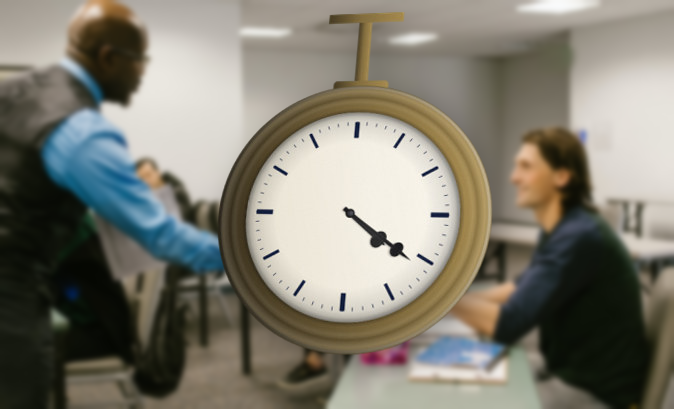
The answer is 4h21
